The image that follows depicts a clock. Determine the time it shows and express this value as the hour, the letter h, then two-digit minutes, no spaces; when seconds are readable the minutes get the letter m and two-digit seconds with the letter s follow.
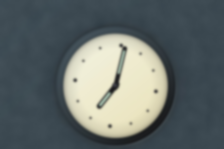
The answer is 7h01
